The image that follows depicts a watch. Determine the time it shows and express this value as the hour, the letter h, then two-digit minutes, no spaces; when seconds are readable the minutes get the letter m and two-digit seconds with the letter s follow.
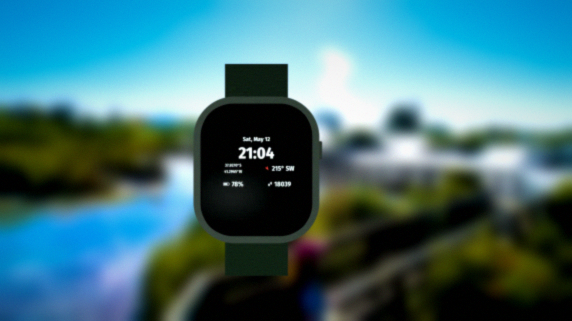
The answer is 21h04
